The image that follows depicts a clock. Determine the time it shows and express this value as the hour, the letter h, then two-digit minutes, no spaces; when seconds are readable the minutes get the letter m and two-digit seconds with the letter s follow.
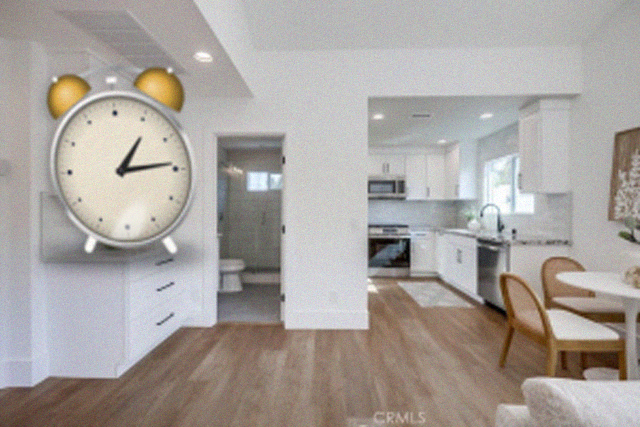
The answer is 1h14
